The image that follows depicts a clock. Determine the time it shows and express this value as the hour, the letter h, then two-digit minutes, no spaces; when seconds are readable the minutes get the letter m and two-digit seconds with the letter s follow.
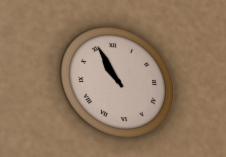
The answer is 10h56
